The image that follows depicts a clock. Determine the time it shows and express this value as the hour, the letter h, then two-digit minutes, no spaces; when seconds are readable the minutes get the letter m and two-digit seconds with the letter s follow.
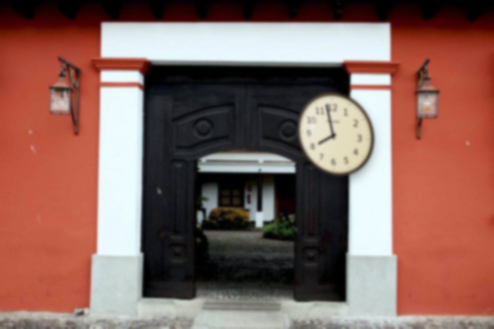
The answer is 7h58
